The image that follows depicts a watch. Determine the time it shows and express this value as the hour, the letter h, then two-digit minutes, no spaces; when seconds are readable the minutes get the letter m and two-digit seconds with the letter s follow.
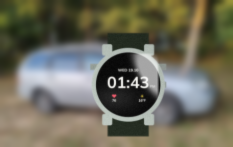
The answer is 1h43
